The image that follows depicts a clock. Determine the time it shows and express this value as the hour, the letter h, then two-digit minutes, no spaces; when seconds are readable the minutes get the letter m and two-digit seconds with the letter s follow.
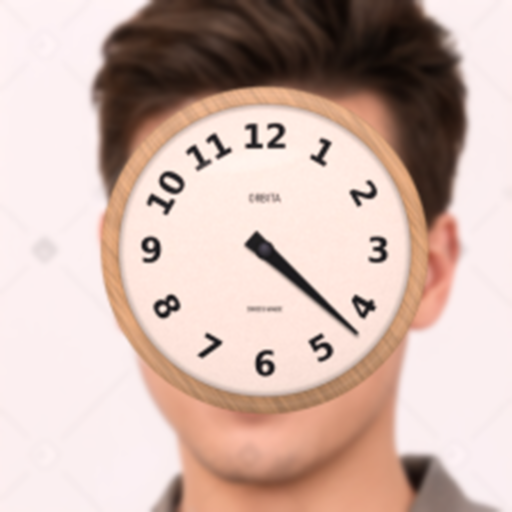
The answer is 4h22
